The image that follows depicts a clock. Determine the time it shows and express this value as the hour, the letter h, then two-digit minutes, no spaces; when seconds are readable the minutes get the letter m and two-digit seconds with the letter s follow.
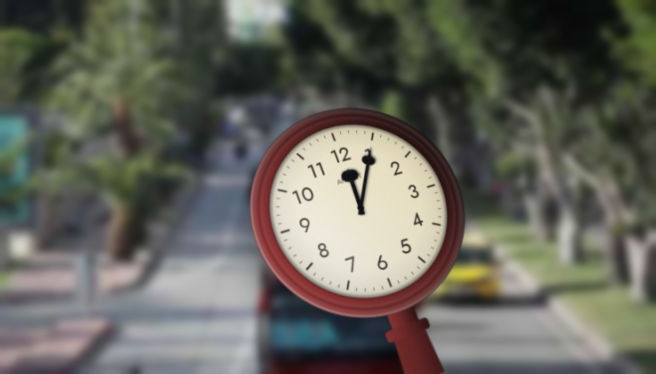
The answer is 12h05
